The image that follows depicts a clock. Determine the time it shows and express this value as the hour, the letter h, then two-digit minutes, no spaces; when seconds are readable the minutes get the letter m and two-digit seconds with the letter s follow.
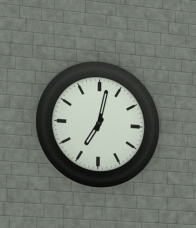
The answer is 7h02
